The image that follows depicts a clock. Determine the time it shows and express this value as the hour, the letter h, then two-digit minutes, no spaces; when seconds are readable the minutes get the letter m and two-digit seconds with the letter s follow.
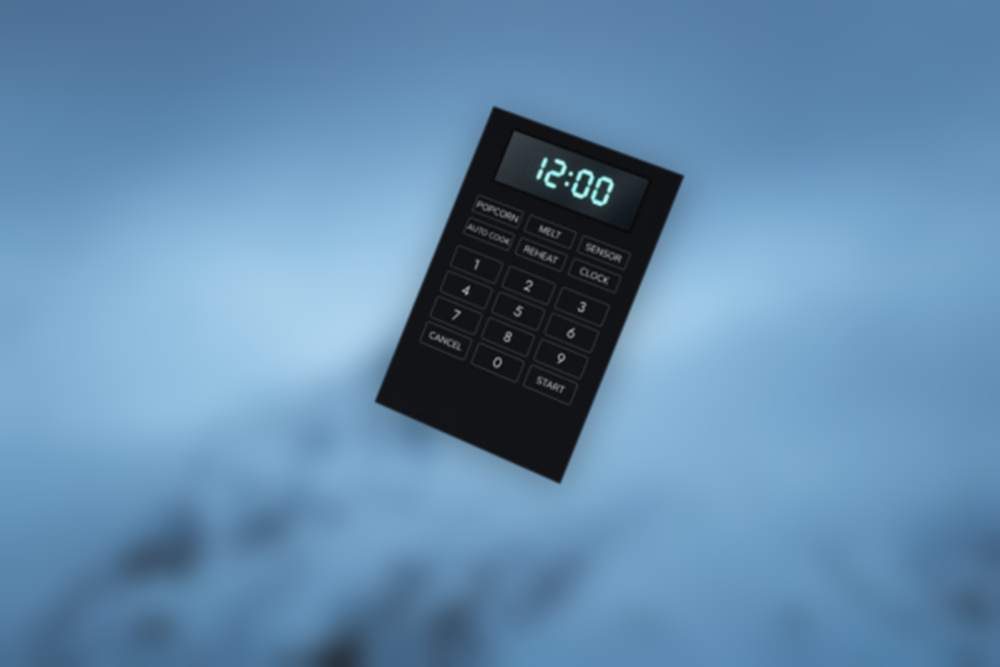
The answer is 12h00
